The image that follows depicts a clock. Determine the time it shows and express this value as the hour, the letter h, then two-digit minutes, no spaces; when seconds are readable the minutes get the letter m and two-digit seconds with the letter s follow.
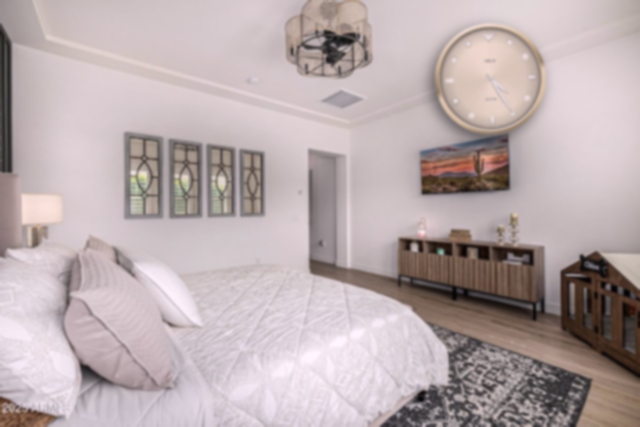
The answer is 4h25
